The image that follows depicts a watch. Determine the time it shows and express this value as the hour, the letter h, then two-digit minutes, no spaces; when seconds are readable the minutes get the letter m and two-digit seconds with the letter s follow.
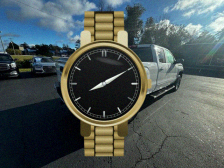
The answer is 8h10
